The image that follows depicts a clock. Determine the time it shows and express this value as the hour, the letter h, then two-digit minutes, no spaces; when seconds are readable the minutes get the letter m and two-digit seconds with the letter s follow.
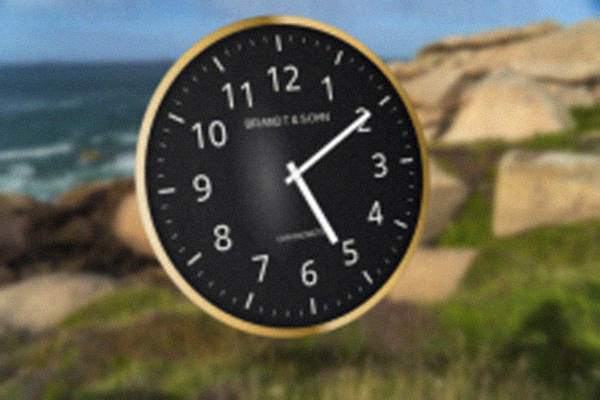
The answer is 5h10
